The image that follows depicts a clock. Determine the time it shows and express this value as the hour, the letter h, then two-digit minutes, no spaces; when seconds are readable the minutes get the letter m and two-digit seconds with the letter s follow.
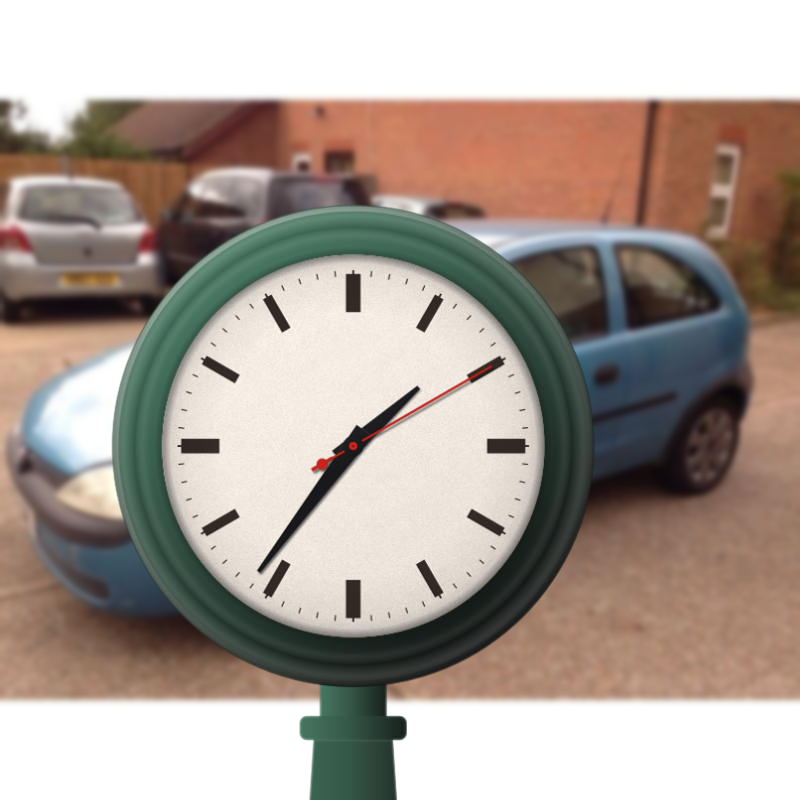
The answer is 1h36m10s
